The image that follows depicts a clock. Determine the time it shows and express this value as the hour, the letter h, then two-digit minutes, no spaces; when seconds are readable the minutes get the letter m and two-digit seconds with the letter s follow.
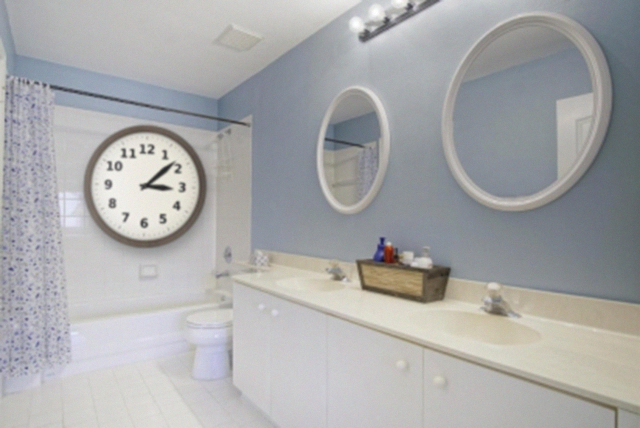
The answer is 3h08
